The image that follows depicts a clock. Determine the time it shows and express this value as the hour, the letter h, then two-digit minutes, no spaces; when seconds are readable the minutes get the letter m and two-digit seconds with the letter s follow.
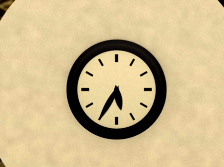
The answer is 5h35
